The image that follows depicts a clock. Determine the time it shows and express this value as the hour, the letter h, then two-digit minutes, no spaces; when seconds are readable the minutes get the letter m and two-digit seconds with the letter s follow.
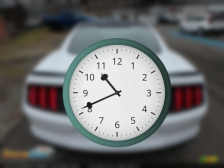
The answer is 10h41
